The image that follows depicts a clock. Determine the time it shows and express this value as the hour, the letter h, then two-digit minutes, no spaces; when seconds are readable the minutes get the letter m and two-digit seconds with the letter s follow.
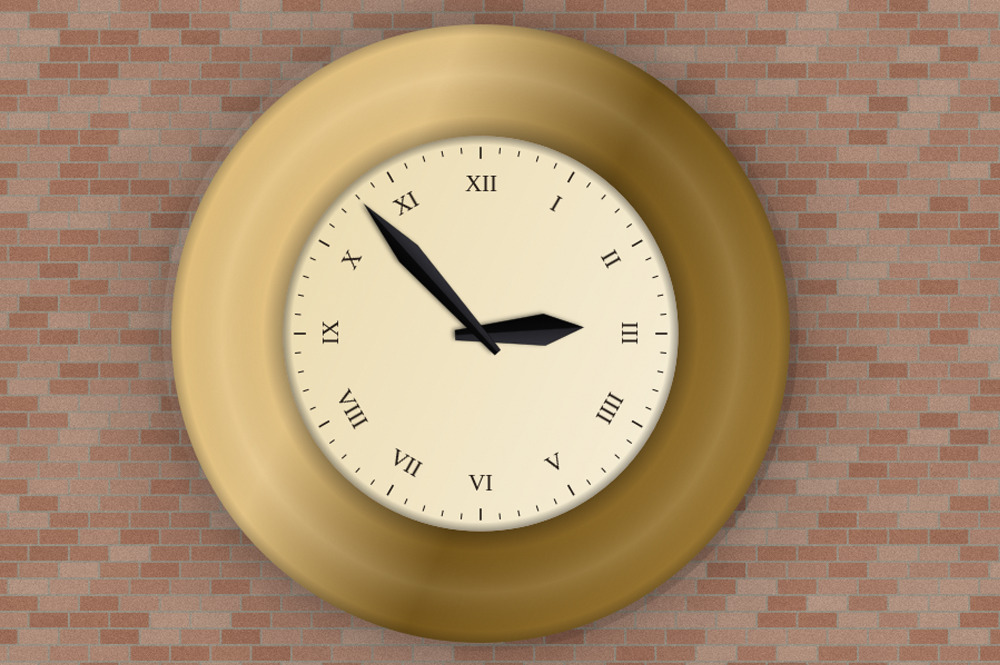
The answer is 2h53
